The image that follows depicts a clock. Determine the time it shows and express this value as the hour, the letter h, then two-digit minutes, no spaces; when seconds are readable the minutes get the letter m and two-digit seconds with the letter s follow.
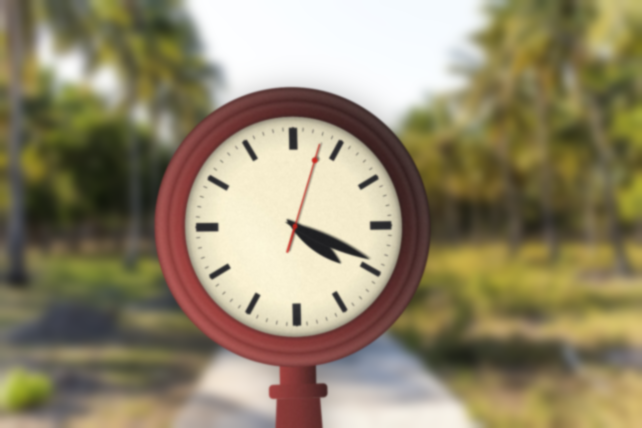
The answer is 4h19m03s
